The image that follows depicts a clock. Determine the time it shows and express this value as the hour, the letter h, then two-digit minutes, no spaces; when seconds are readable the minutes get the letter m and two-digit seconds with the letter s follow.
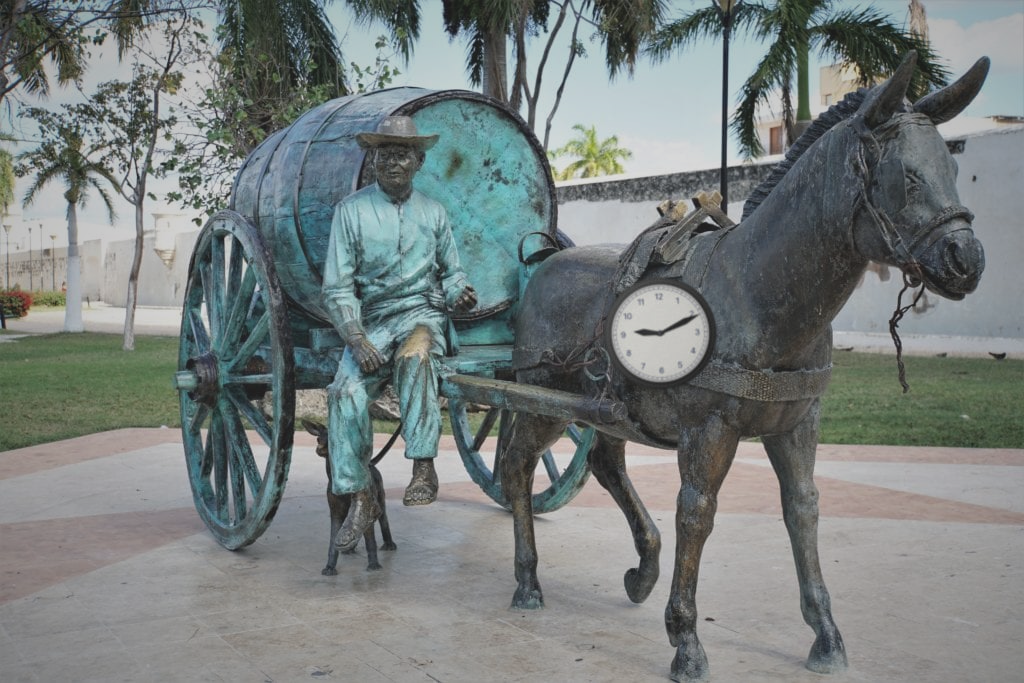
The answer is 9h11
